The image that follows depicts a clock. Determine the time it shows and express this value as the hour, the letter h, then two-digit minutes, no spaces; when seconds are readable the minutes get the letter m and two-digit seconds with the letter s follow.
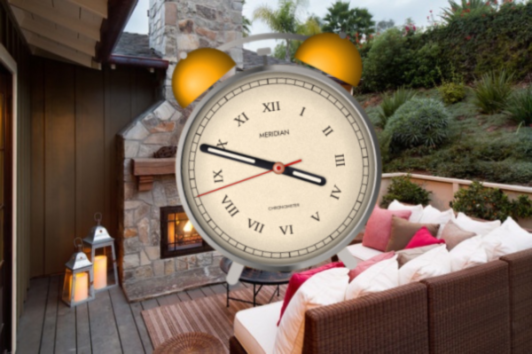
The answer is 3h48m43s
